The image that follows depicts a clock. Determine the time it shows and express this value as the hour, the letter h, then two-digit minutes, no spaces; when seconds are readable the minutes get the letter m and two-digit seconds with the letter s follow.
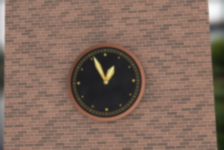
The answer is 12h56
